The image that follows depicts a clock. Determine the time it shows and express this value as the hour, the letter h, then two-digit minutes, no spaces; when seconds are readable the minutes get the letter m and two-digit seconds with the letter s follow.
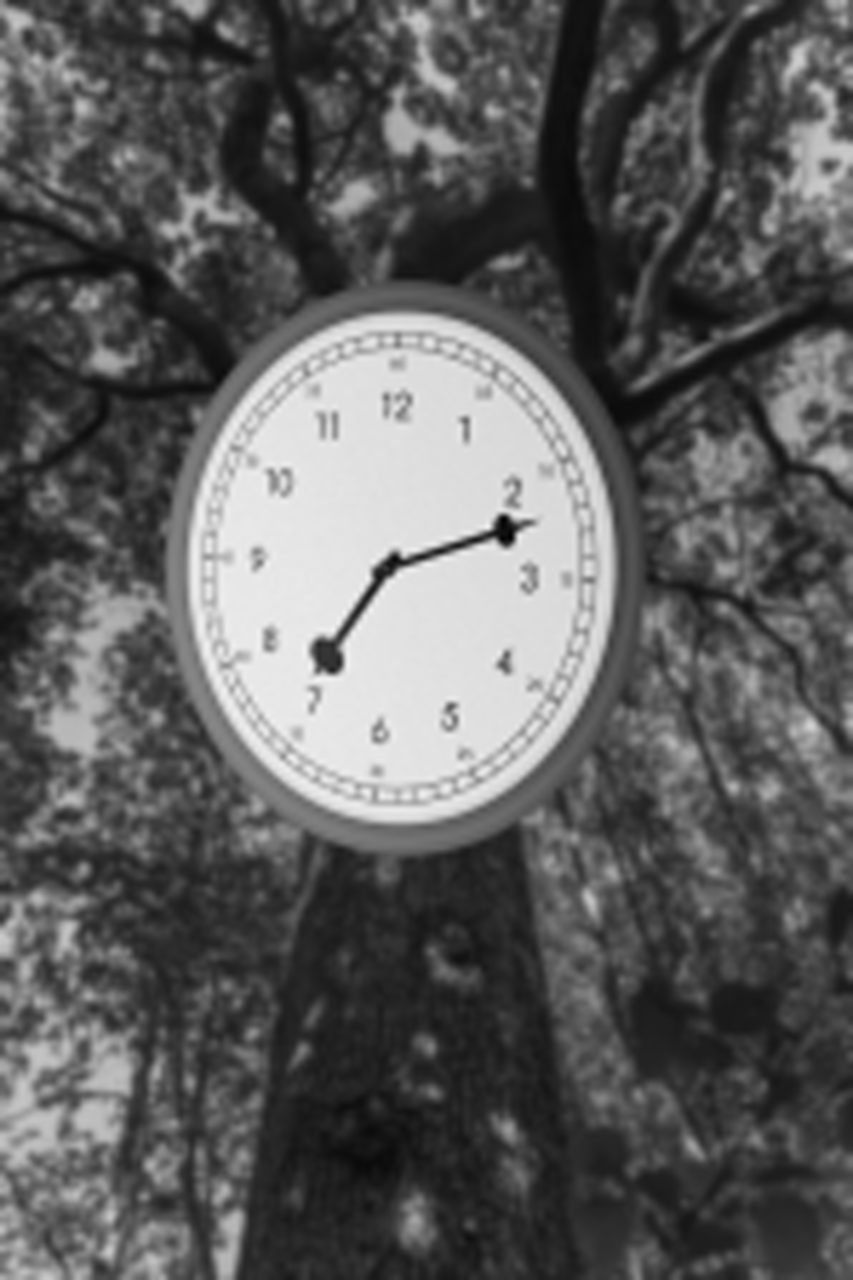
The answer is 7h12
